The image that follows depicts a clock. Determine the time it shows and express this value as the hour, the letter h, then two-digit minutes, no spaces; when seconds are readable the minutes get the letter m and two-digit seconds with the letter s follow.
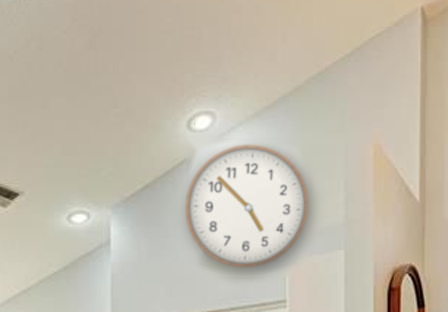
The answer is 4h52
